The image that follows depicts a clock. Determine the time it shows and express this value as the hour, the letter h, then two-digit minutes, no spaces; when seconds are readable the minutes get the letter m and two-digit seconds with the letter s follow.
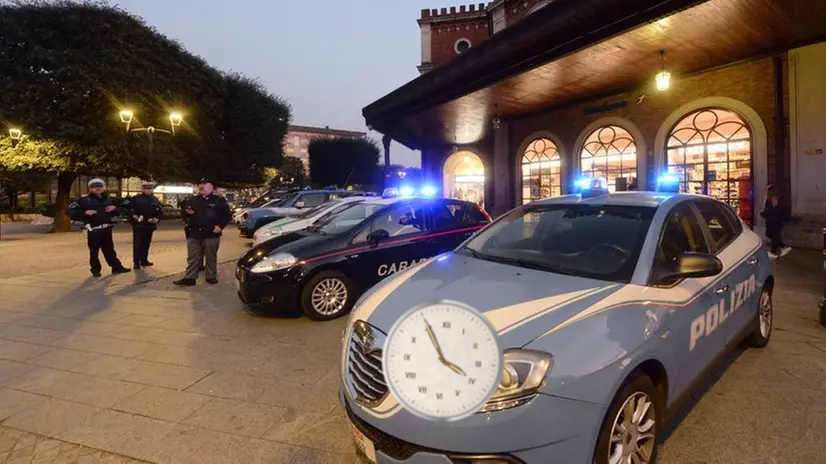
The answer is 3h55
